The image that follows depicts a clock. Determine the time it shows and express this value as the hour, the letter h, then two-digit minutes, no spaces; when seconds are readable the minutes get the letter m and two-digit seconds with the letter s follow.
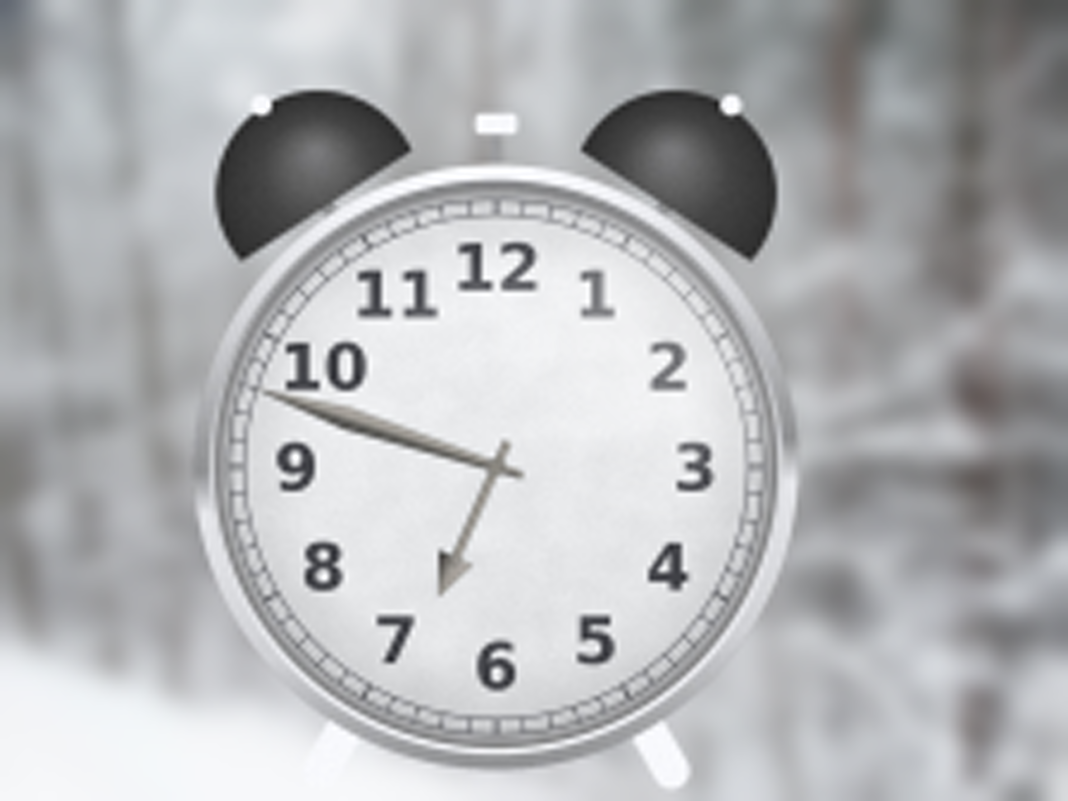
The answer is 6h48
